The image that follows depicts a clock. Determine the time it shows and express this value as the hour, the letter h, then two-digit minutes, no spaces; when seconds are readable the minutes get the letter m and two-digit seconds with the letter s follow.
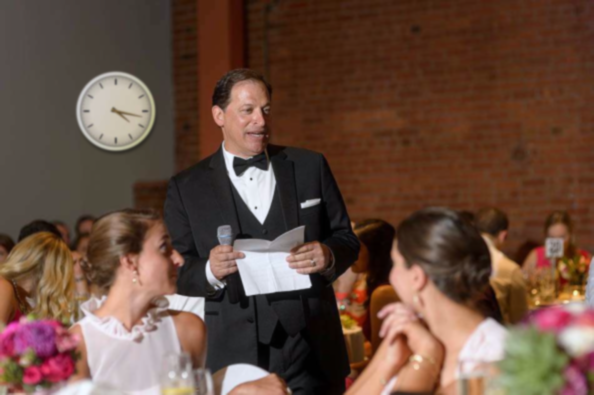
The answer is 4h17
